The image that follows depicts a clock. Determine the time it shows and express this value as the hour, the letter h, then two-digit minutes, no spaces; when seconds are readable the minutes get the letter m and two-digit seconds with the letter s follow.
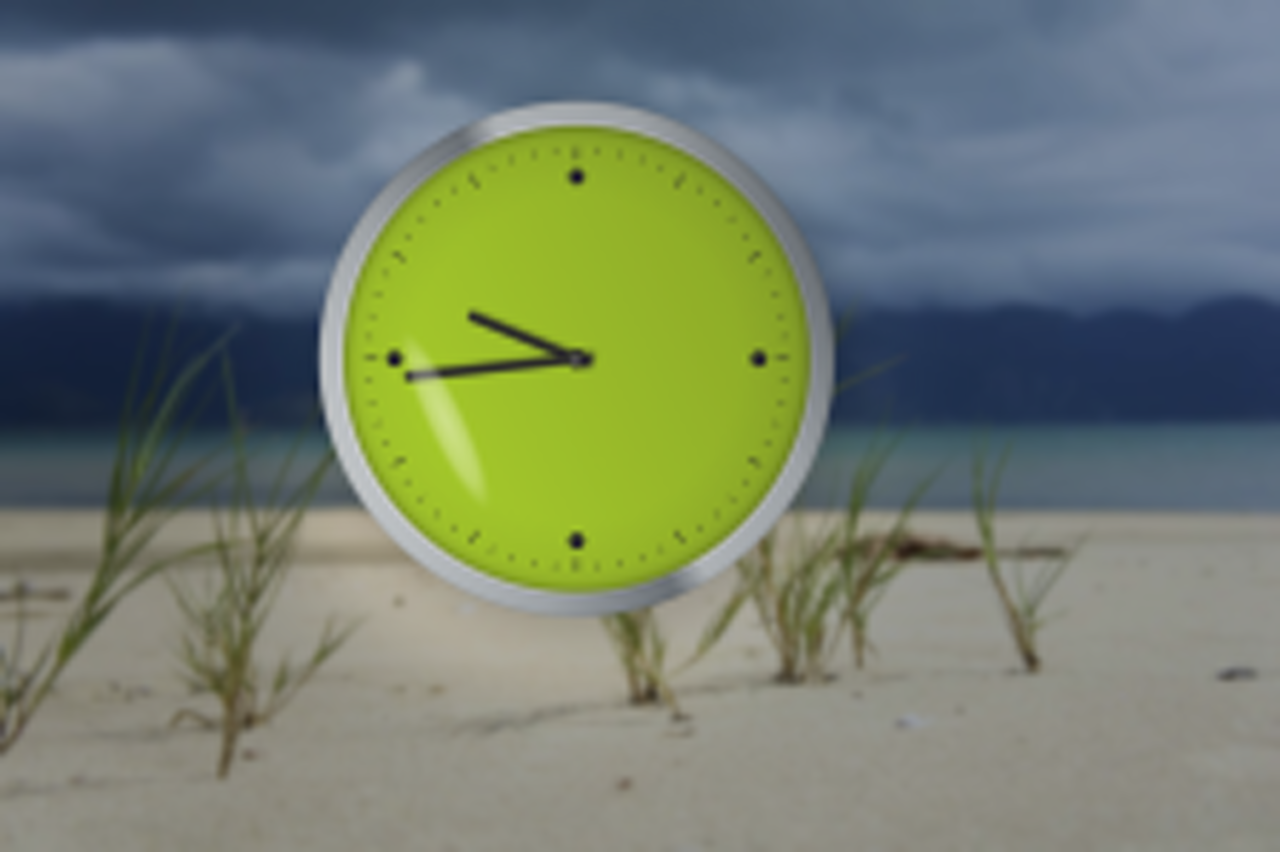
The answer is 9h44
